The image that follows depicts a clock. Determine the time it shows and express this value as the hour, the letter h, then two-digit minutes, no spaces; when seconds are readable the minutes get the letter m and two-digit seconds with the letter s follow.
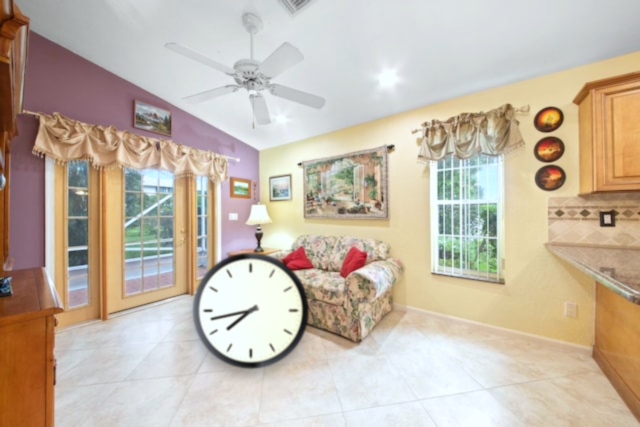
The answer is 7h43
